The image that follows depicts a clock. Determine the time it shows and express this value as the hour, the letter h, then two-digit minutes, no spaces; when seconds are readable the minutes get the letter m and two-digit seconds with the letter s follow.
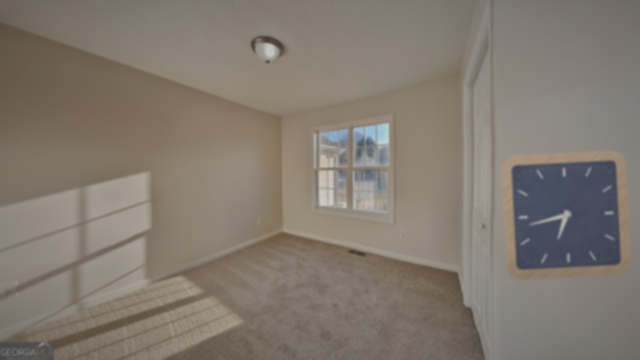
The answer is 6h43
